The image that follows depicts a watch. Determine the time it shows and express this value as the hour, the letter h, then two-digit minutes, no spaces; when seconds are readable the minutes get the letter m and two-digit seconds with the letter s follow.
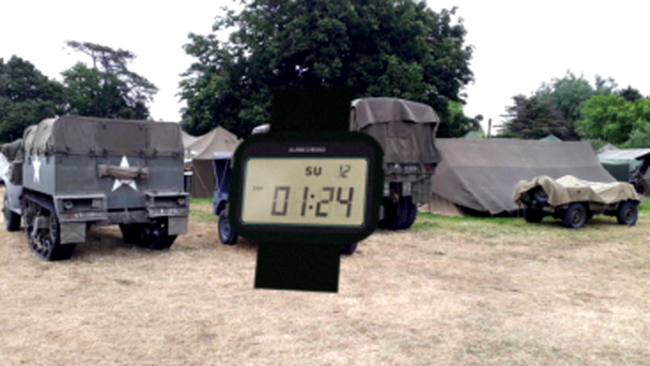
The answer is 1h24
